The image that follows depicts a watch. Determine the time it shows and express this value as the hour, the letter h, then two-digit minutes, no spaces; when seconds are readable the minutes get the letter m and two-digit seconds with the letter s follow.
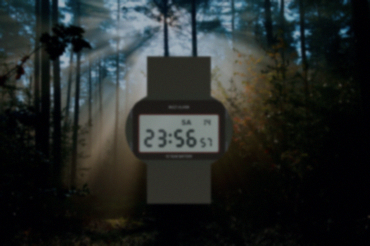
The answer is 23h56
